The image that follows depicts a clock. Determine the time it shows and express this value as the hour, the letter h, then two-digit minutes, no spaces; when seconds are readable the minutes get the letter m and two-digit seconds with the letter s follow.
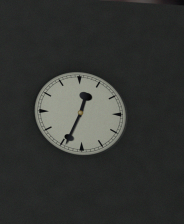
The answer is 12h34
